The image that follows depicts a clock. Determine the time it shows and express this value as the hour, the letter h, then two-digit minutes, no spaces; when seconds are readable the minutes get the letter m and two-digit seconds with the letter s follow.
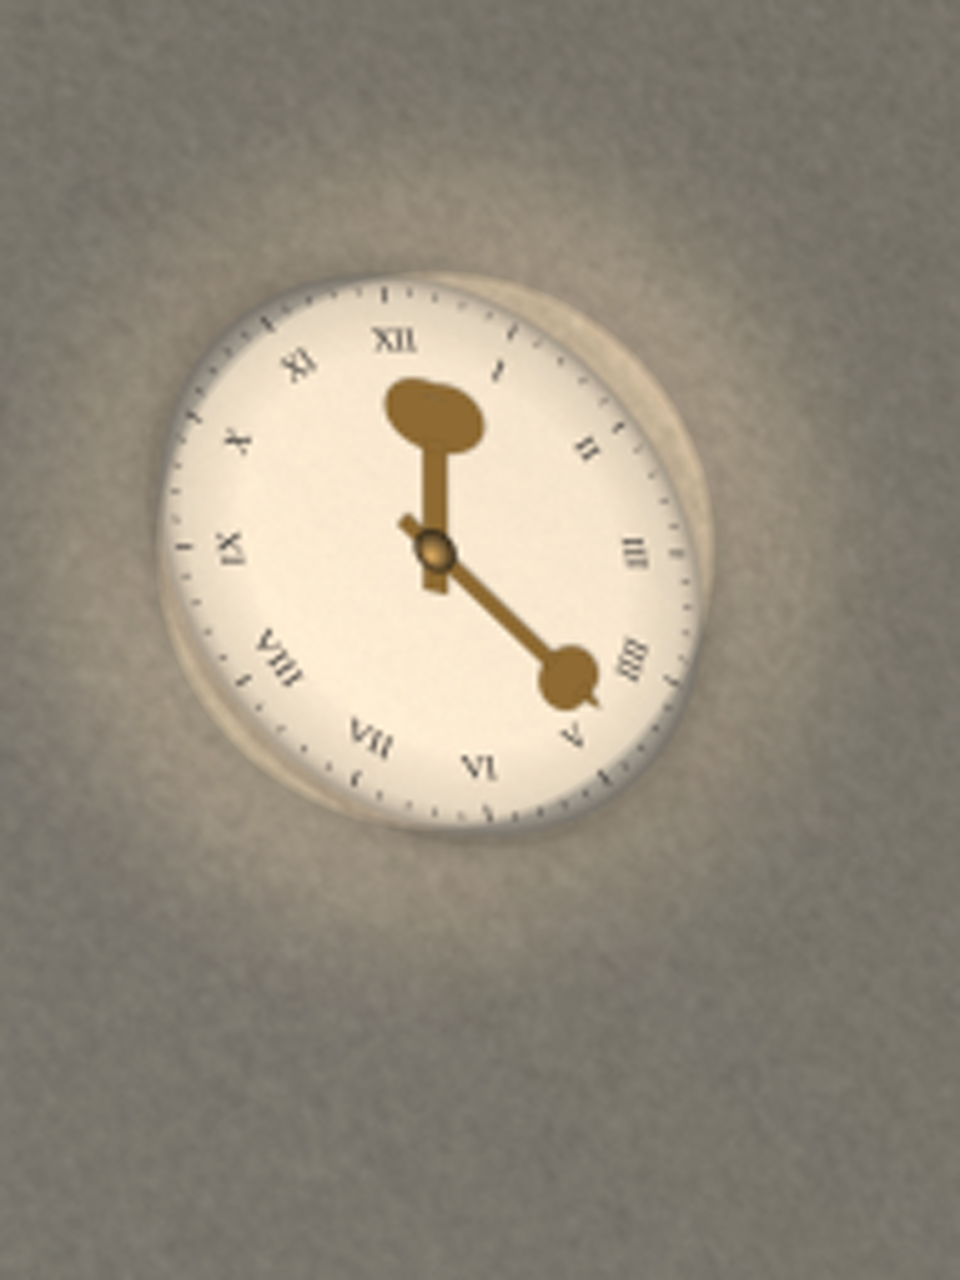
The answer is 12h23
